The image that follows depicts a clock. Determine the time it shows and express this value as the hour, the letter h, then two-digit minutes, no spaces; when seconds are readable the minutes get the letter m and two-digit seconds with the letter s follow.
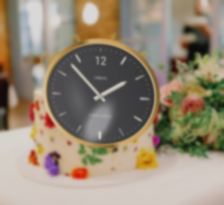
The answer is 1h53
